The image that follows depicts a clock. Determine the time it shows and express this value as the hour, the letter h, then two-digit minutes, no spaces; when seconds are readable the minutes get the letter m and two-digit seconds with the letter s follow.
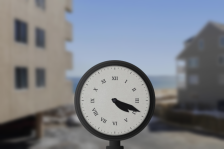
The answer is 4h19
